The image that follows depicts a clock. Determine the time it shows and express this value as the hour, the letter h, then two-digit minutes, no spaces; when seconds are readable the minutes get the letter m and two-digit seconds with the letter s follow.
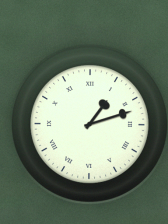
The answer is 1h12
